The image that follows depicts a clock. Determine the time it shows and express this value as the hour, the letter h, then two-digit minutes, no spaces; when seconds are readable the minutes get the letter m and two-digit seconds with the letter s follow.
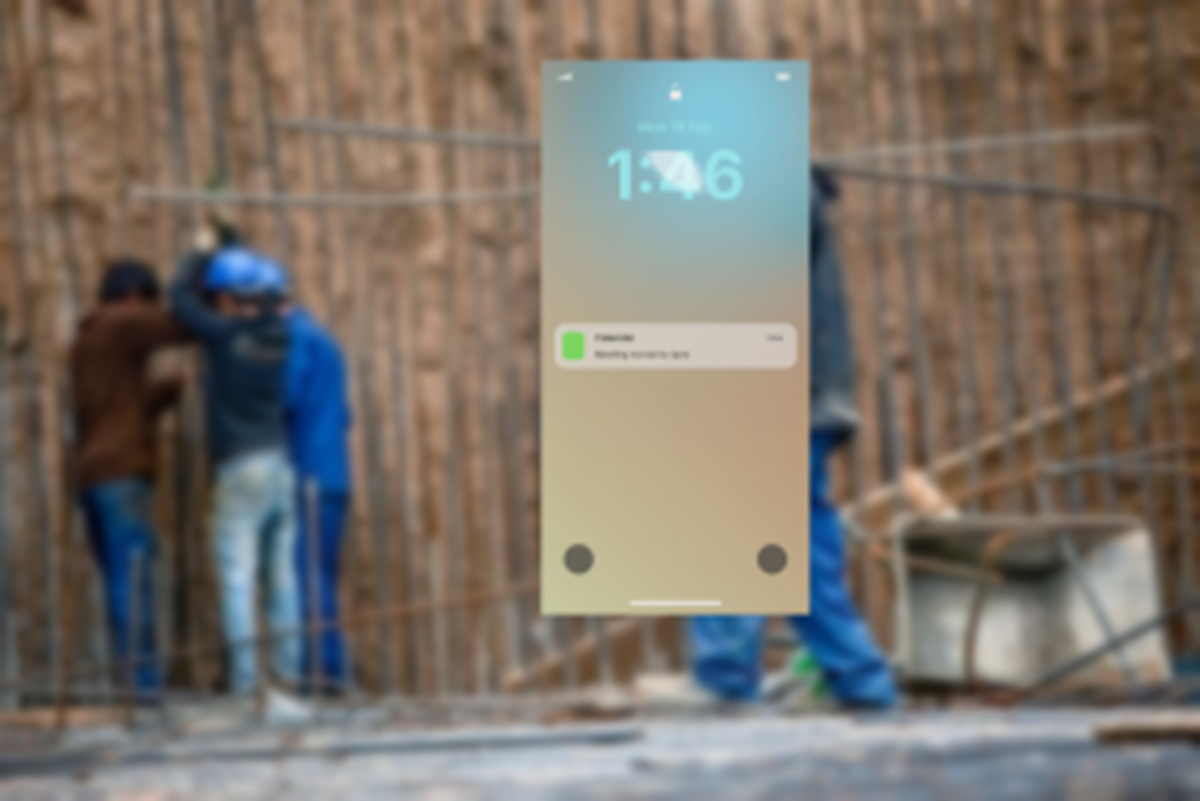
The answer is 1h46
